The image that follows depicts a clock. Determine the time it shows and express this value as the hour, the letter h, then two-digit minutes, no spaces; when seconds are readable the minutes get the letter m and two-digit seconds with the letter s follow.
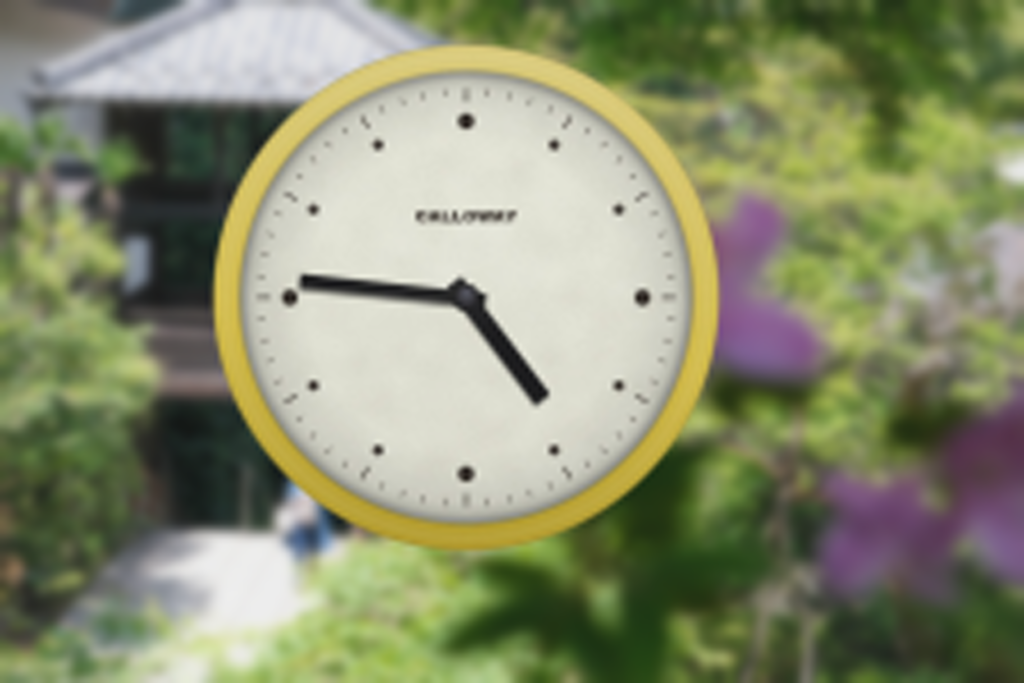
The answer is 4h46
